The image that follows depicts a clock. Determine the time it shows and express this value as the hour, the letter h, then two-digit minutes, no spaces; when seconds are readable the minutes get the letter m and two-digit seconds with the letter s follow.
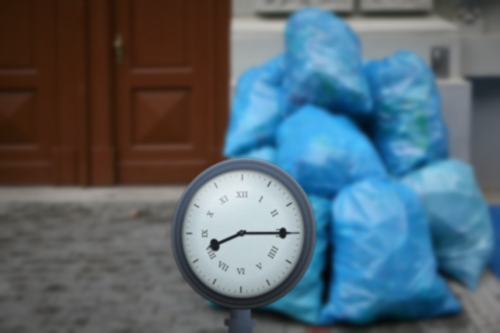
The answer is 8h15
